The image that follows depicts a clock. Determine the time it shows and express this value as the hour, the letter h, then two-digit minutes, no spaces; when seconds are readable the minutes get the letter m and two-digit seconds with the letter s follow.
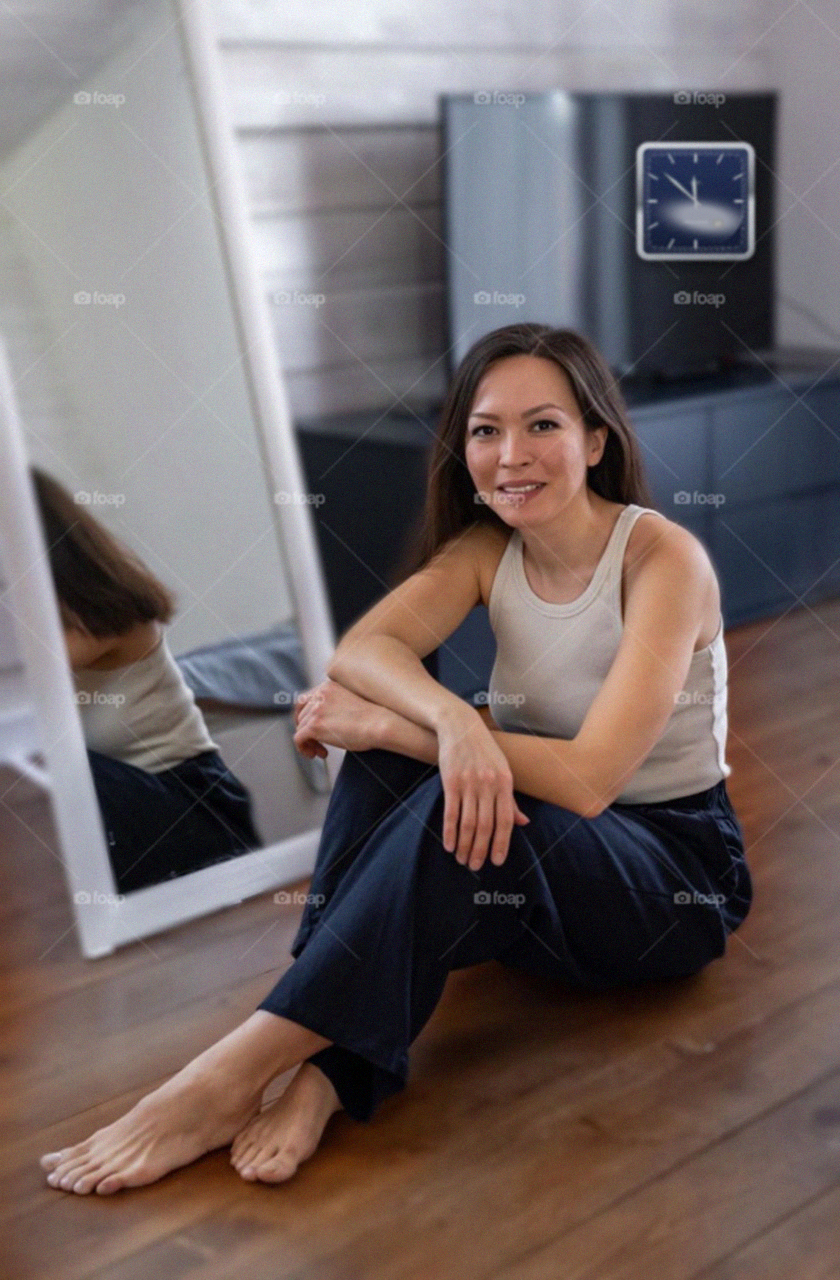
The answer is 11h52
